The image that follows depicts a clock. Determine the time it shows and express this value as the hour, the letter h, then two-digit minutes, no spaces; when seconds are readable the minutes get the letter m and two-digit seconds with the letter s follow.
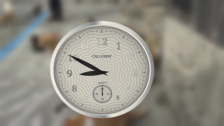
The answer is 8h50
